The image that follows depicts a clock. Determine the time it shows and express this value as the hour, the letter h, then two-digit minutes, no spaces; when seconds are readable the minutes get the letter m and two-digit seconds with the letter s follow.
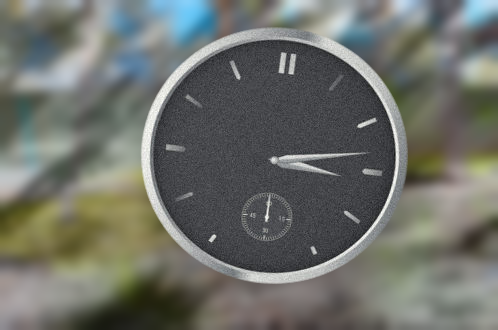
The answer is 3h13
